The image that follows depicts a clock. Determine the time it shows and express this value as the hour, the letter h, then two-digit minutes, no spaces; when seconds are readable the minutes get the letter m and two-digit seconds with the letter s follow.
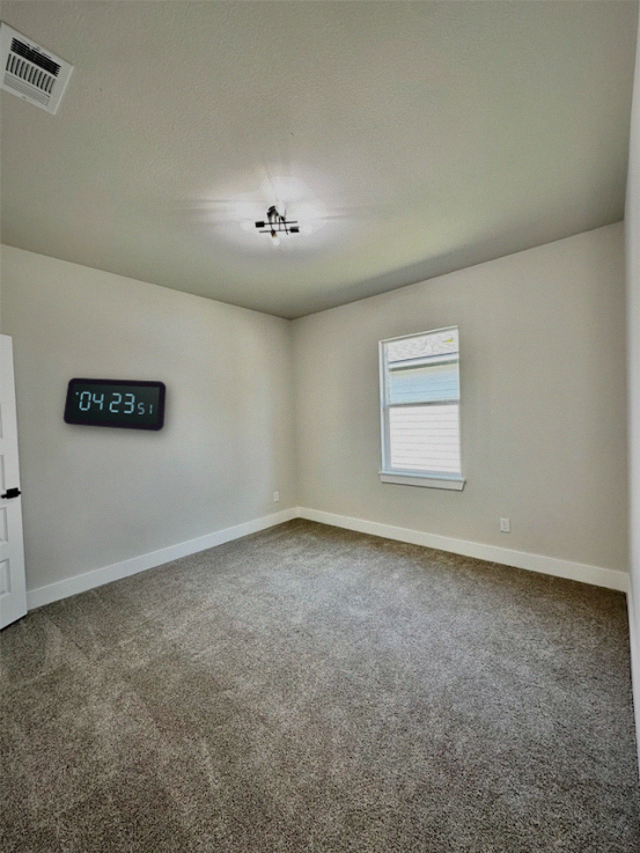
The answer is 4h23m51s
